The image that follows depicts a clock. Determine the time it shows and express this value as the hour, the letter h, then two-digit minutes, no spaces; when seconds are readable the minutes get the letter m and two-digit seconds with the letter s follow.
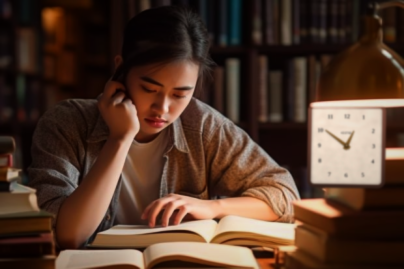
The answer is 12h51
